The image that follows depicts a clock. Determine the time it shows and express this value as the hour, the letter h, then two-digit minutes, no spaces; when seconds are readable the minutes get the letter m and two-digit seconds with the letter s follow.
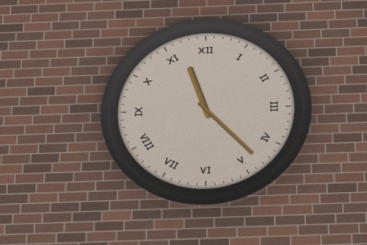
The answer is 11h23
